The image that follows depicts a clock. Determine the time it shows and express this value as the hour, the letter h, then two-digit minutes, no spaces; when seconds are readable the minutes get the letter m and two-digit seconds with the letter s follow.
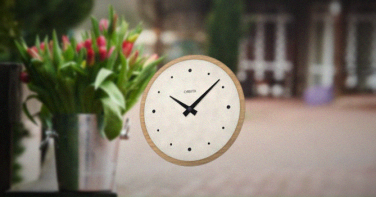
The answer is 10h08
